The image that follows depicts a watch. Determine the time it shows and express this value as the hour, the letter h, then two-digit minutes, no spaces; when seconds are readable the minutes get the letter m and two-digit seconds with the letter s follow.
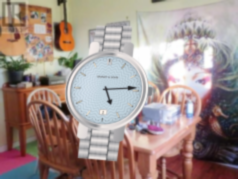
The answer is 5h14
